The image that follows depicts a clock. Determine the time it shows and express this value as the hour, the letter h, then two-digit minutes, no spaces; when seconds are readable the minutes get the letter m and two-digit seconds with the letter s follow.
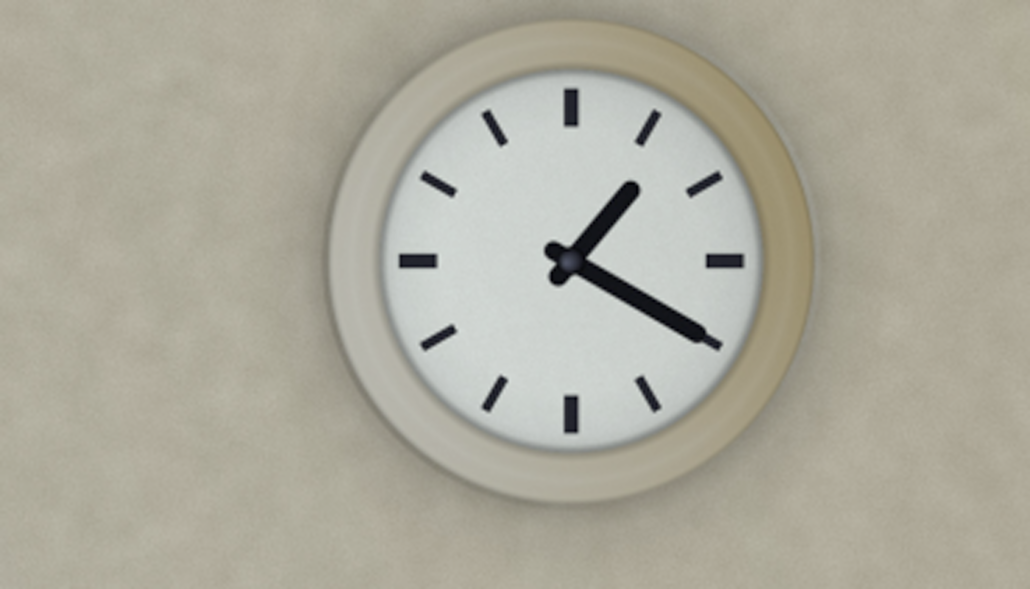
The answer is 1h20
